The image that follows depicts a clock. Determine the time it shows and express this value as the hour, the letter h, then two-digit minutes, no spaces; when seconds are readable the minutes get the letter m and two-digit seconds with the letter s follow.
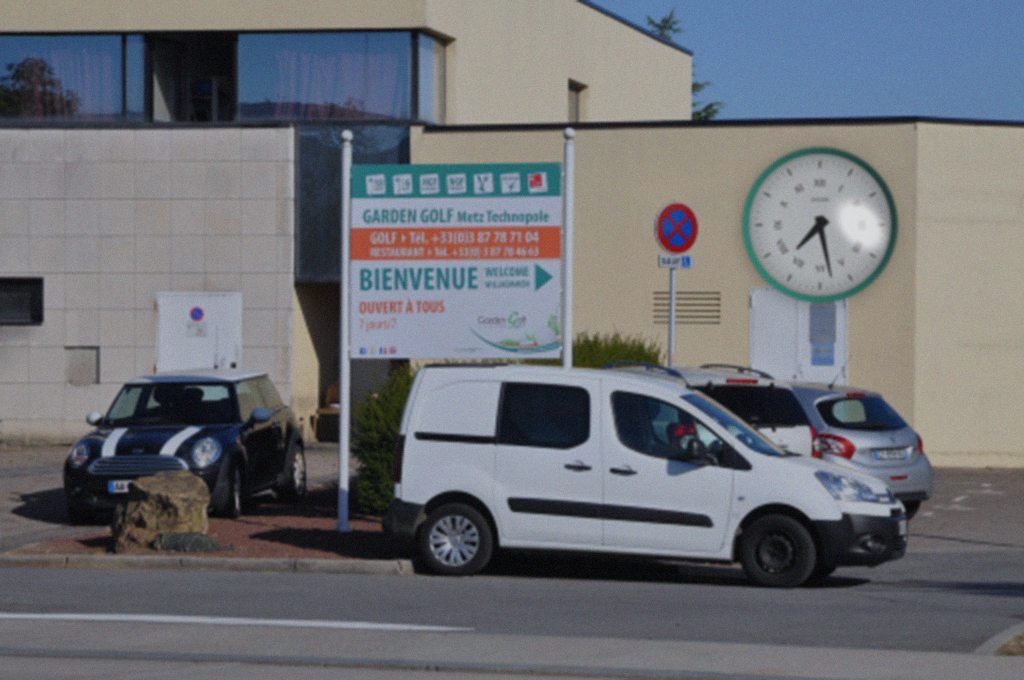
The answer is 7h28
